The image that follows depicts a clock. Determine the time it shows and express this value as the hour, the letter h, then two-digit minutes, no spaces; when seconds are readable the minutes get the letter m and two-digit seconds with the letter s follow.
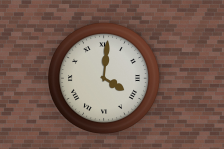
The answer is 4h01
